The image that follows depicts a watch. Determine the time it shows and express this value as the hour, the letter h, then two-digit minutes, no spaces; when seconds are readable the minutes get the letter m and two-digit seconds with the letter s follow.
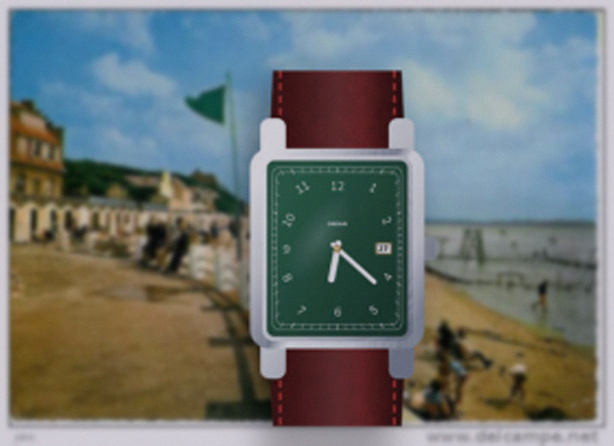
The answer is 6h22
